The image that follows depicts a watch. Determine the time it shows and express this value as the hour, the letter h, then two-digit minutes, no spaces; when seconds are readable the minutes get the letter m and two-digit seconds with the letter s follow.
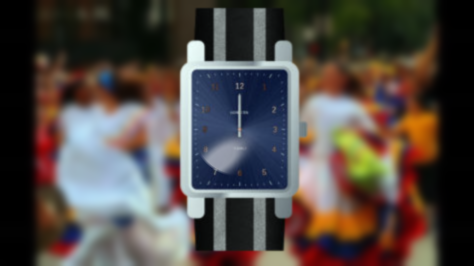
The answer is 12h00
